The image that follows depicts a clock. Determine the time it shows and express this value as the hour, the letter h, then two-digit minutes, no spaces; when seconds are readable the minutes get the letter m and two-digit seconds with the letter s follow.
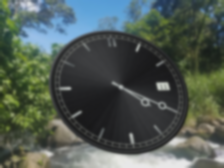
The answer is 4h20
